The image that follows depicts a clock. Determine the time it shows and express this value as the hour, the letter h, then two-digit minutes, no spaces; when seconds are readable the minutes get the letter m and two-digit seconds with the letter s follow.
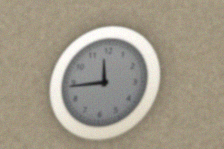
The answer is 11h44
